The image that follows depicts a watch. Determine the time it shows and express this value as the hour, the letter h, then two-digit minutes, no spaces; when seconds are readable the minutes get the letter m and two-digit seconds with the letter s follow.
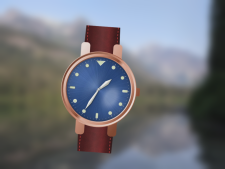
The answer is 1h35
